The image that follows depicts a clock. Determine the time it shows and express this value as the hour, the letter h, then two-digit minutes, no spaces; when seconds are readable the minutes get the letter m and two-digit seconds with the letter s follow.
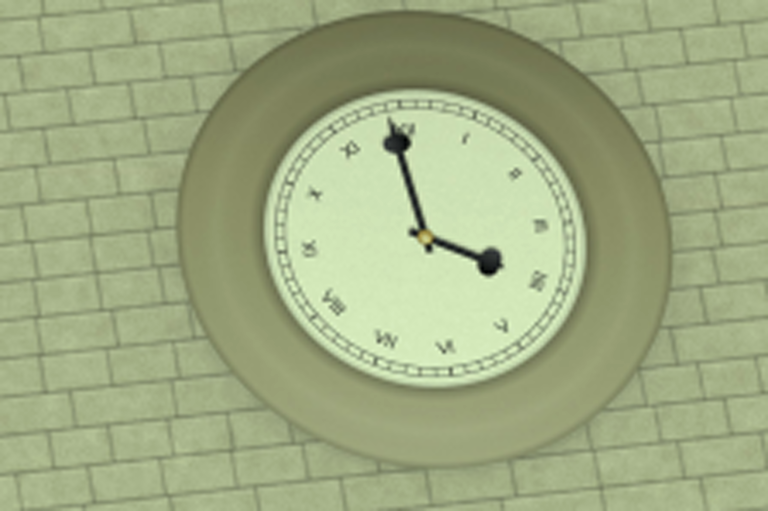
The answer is 3h59
